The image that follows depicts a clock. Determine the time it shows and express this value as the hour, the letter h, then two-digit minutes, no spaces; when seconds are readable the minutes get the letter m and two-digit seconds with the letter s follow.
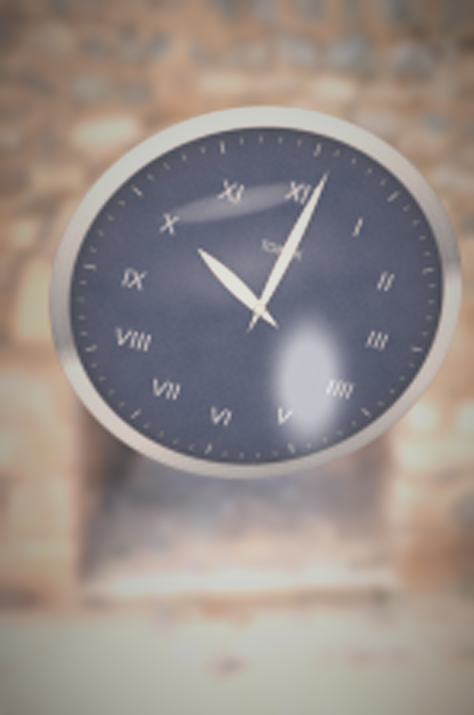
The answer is 10h01
